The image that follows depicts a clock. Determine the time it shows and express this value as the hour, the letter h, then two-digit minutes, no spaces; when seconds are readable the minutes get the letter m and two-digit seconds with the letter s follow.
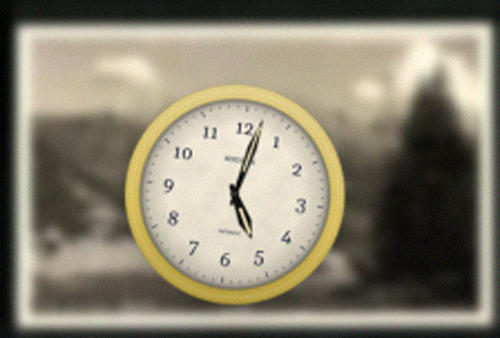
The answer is 5h02
